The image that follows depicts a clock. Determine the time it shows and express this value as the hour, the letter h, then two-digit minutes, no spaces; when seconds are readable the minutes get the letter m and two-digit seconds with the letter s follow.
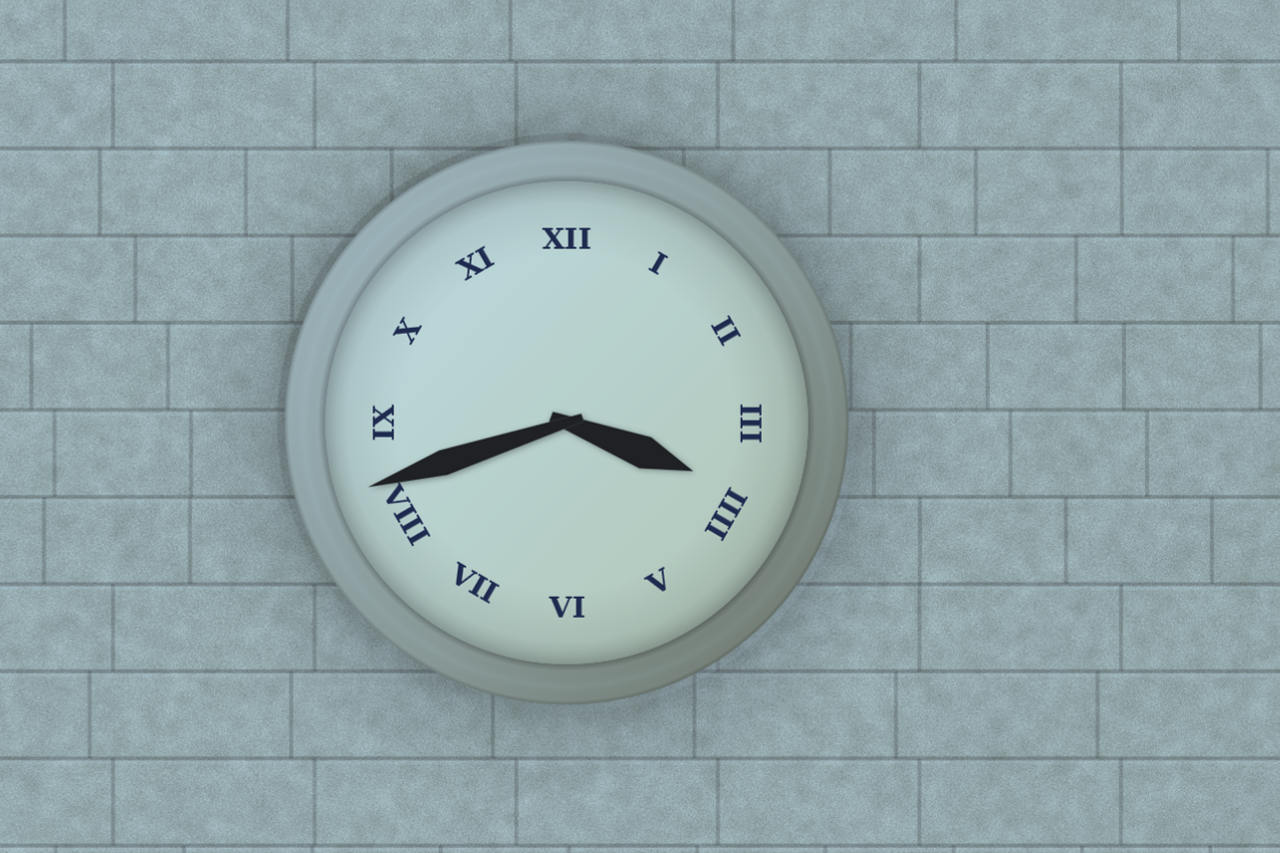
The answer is 3h42
